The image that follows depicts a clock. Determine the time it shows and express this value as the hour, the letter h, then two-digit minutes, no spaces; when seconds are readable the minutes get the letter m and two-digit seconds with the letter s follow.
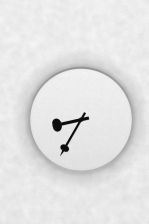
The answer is 8h35
